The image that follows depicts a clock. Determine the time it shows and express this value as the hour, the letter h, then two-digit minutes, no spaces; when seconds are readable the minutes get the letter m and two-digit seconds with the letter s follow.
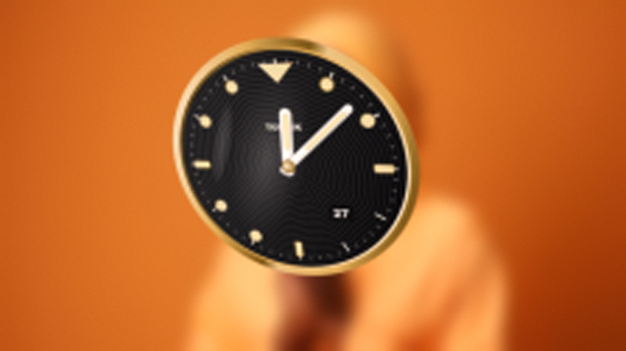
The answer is 12h08
